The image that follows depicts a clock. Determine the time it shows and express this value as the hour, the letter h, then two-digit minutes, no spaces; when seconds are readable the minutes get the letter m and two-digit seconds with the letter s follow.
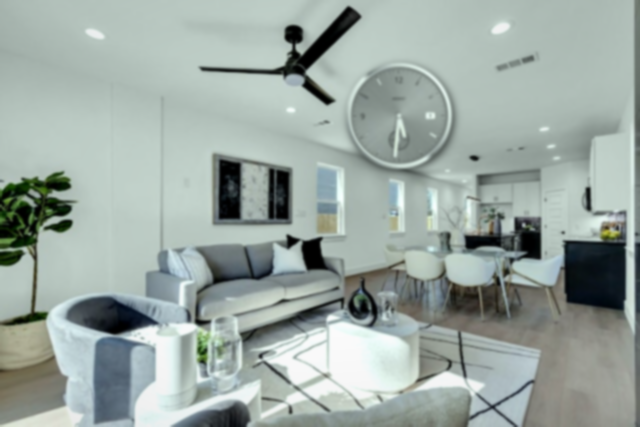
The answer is 5h31
